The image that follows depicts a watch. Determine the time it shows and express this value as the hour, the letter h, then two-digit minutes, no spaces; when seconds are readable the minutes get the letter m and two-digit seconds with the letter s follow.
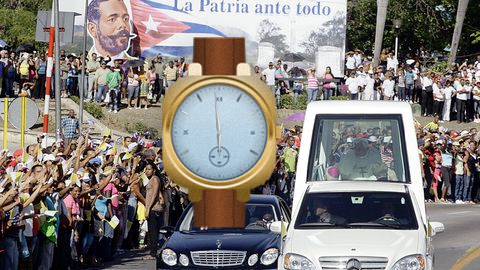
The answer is 5h59
